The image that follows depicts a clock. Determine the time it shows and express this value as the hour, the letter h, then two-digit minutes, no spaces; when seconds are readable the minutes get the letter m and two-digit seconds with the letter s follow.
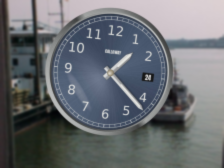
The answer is 1h22
